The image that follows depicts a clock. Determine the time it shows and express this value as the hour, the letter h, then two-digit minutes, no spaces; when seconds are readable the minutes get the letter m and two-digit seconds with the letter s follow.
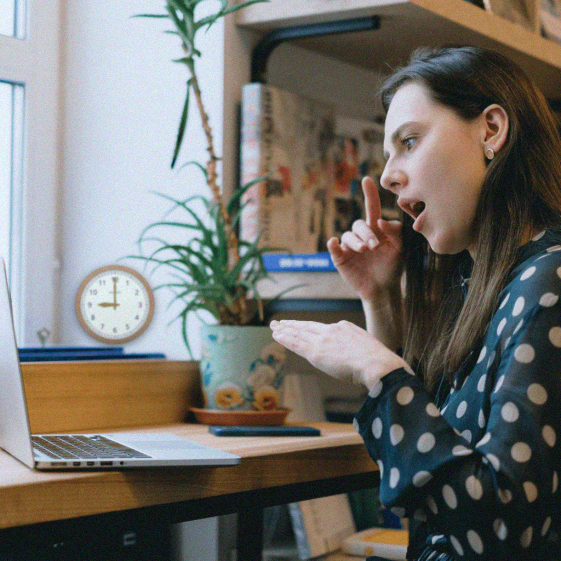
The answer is 9h00
